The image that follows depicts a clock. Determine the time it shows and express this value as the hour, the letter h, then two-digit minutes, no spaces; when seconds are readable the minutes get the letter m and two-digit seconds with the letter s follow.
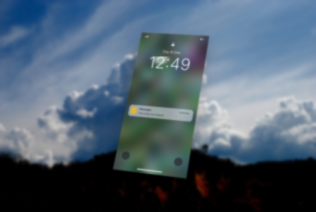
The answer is 12h49
